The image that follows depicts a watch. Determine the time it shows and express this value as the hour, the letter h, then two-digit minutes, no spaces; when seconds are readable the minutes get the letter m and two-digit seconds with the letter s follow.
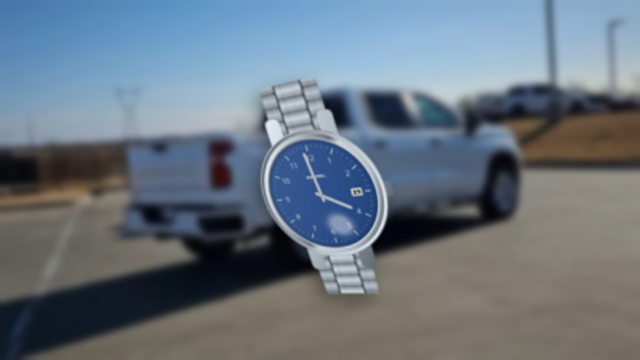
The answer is 3h59
